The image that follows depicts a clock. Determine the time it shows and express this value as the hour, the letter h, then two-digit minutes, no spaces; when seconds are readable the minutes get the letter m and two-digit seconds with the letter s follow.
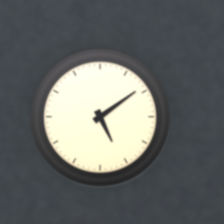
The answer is 5h09
